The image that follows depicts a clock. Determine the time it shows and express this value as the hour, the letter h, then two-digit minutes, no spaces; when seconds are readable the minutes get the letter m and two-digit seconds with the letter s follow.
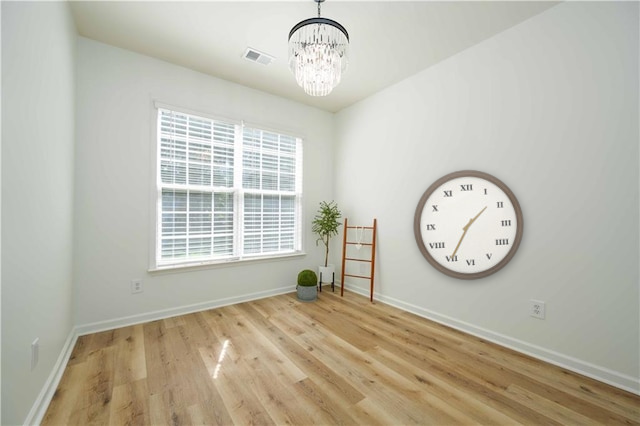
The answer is 1h35
